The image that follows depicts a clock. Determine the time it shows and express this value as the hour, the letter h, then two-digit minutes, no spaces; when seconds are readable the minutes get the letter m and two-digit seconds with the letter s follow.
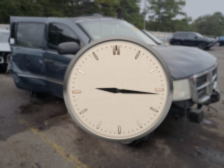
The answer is 9h16
